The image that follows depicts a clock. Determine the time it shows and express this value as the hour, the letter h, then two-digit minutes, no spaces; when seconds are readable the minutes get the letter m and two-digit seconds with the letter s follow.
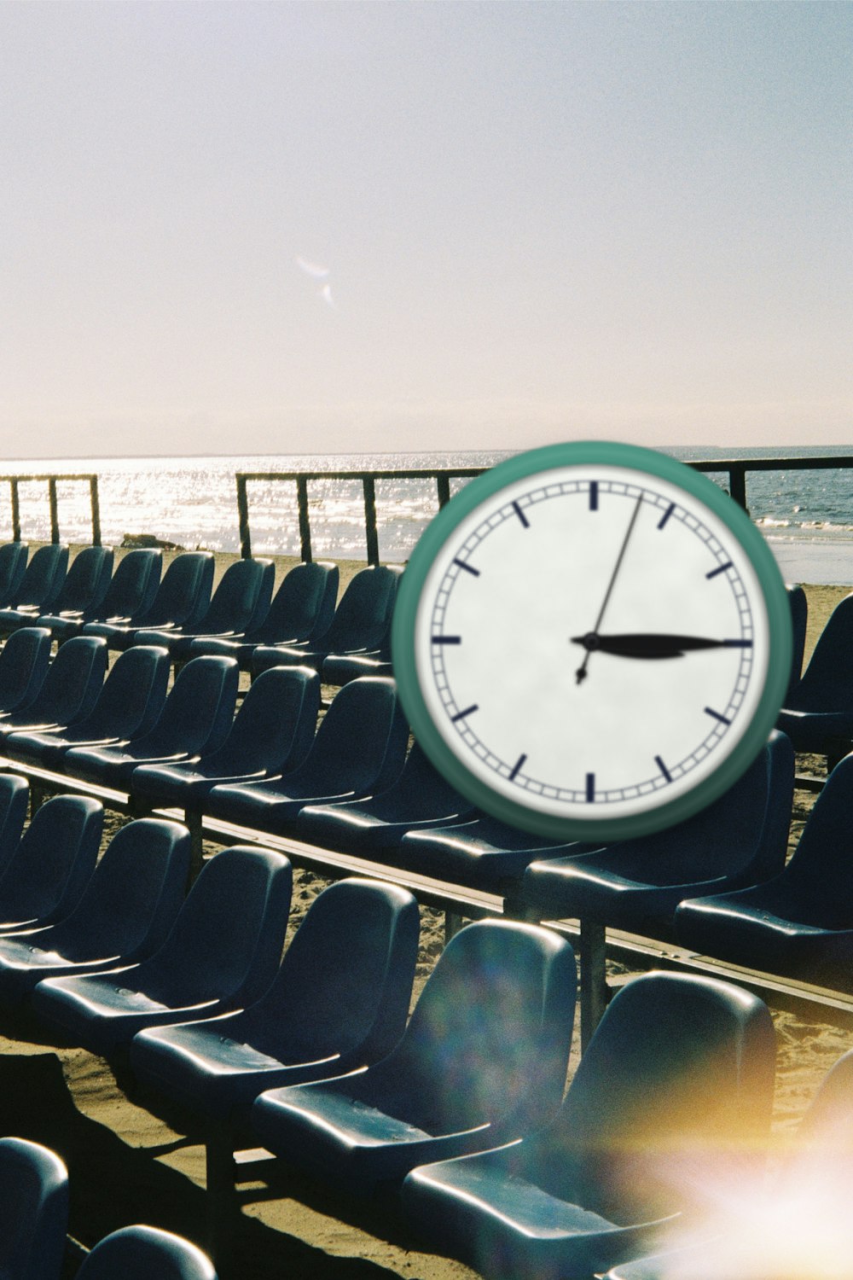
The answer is 3h15m03s
